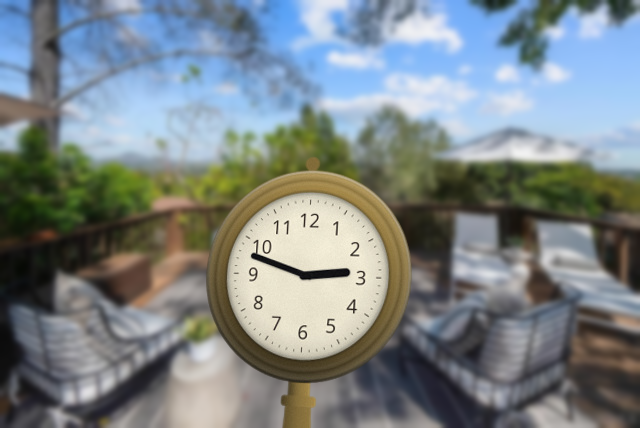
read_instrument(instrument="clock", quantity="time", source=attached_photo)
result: 2:48
